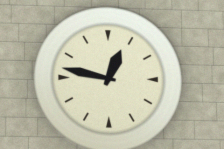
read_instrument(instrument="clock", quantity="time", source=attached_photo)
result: 12:47
